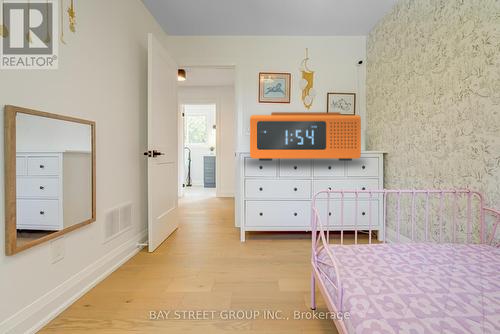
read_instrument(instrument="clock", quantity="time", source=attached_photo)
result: 1:54
